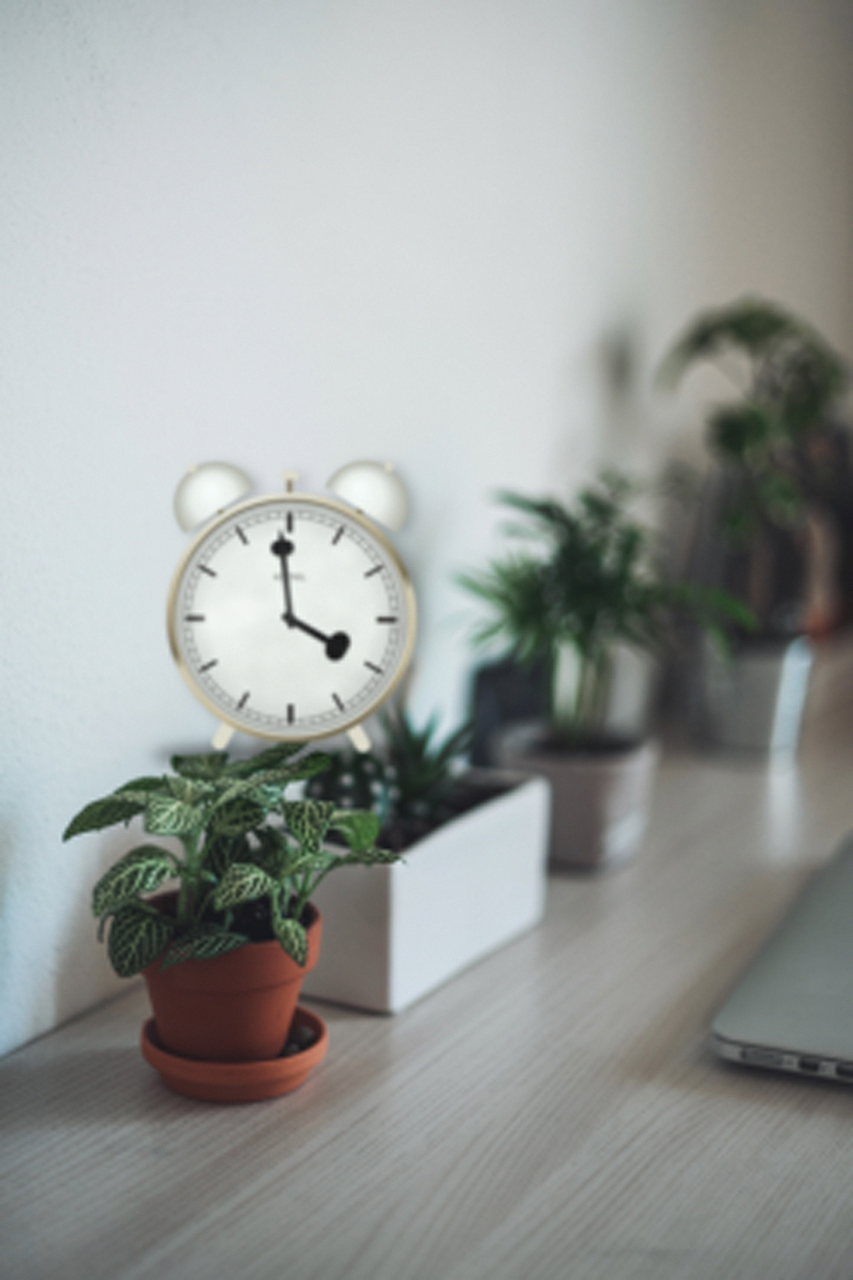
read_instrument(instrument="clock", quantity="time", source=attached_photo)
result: 3:59
